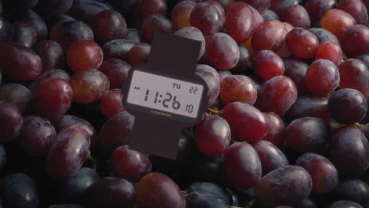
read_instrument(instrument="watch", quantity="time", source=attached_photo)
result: 11:26:10
